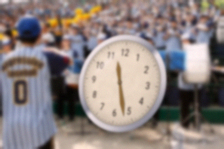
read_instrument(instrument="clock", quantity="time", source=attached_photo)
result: 11:27
